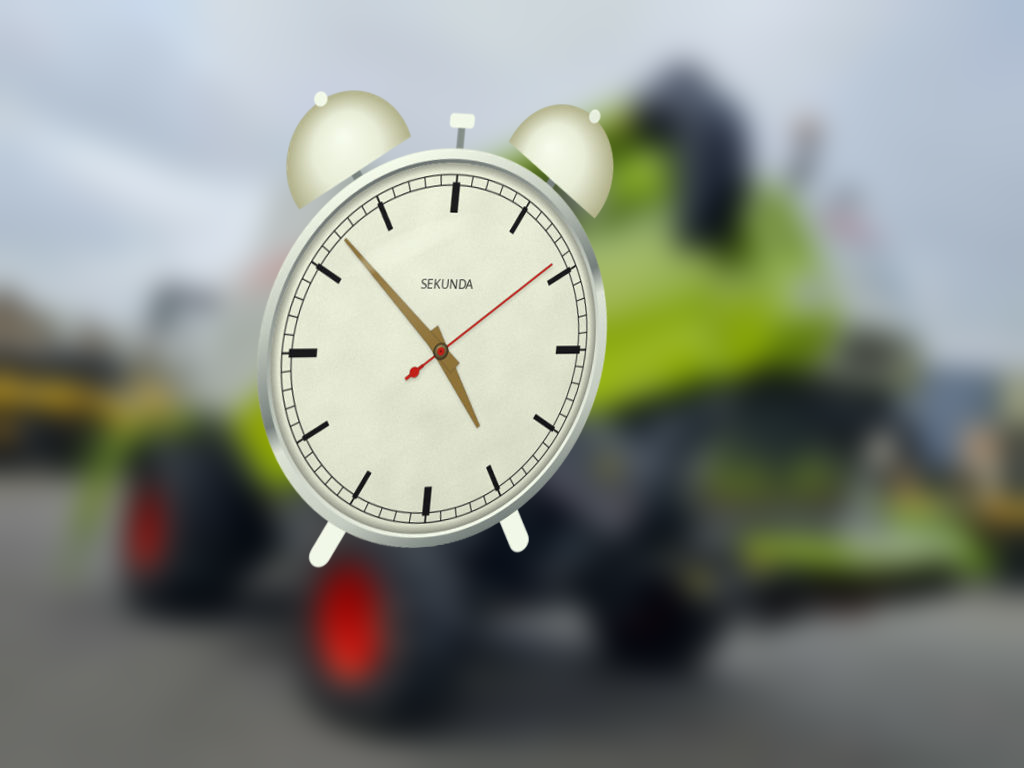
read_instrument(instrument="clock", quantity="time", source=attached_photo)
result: 4:52:09
